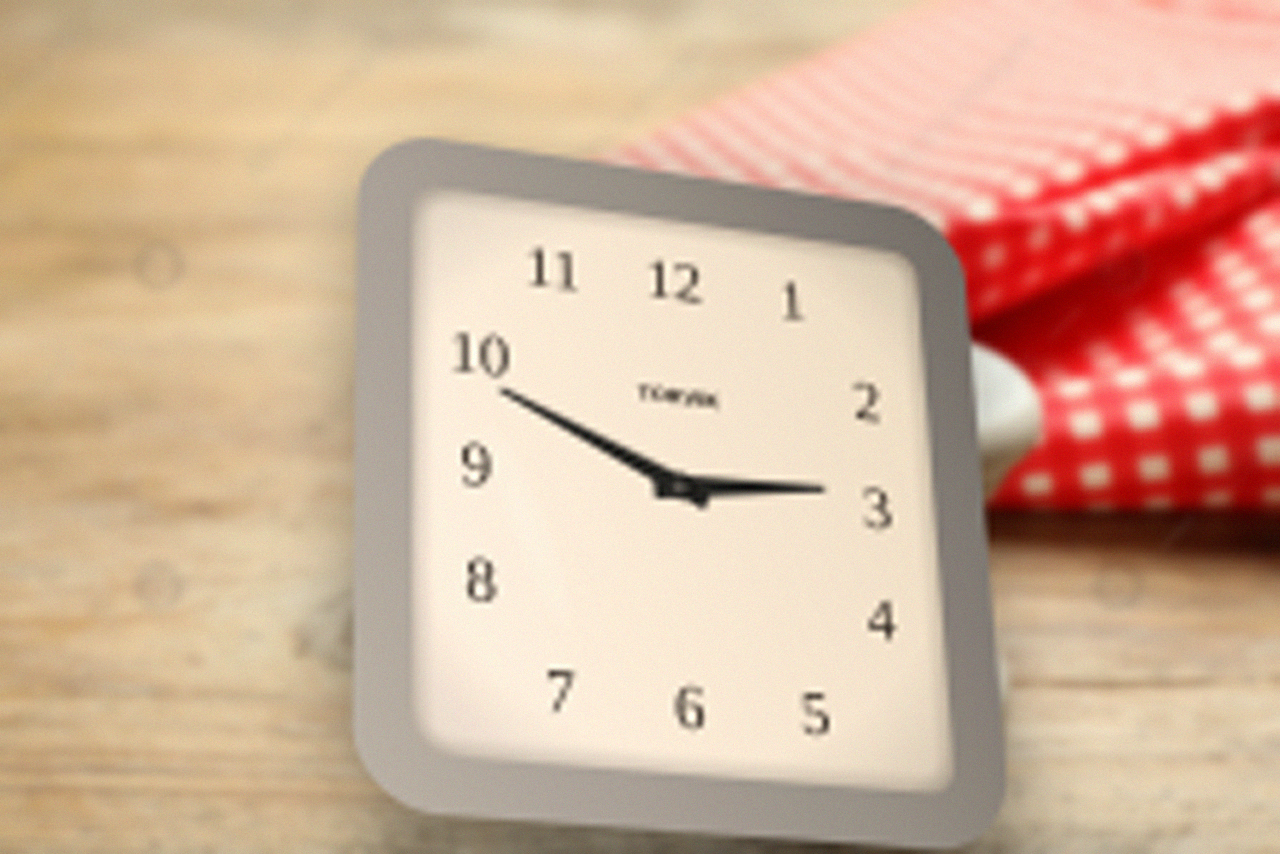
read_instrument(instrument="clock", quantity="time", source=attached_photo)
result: 2:49
